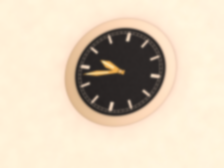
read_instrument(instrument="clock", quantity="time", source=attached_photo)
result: 9:43
